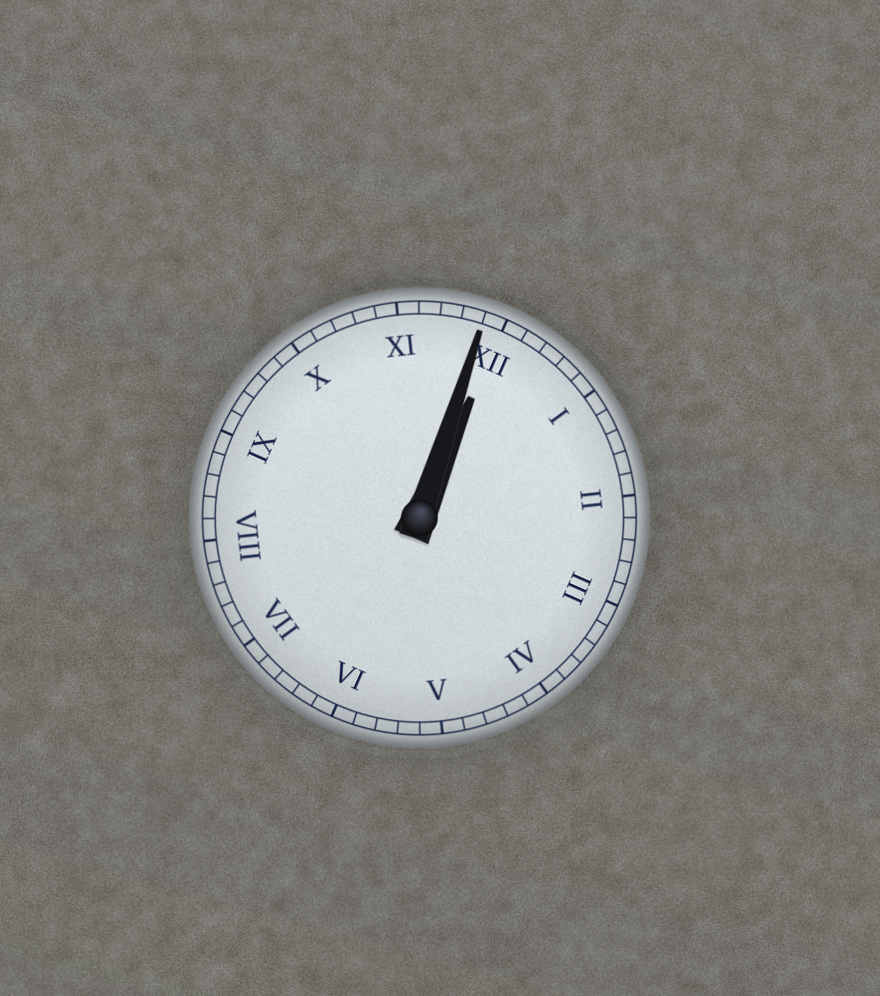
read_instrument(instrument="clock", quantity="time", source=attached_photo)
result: 11:59
